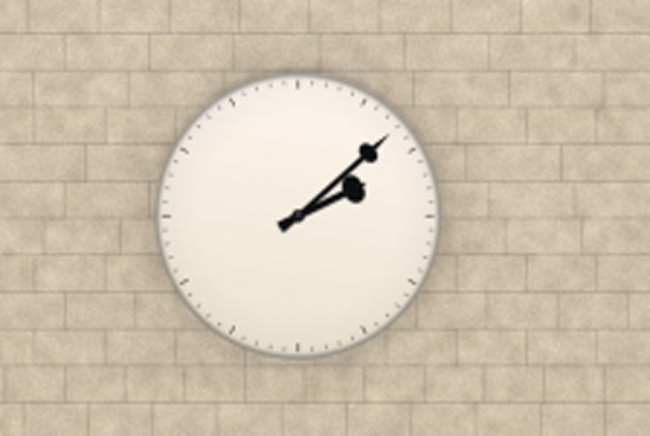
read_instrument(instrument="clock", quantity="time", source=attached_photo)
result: 2:08
